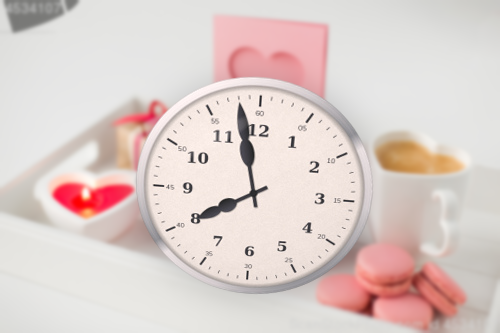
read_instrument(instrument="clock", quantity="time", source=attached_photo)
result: 7:58
